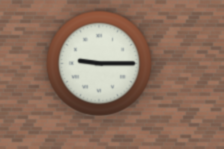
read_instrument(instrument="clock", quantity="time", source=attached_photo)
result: 9:15
